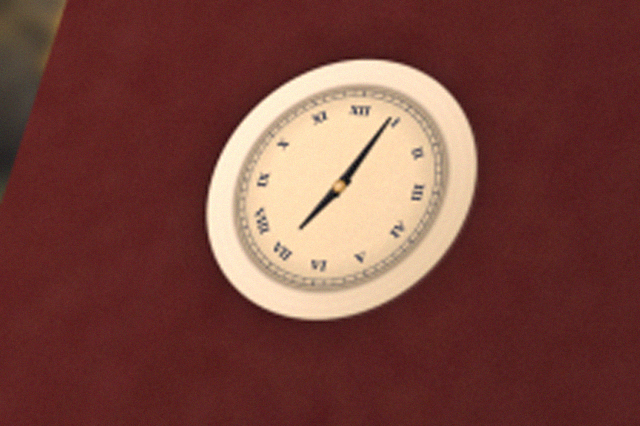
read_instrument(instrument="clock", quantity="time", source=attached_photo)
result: 7:04
